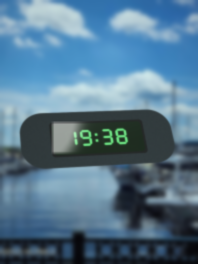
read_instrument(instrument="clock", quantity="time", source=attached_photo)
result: 19:38
